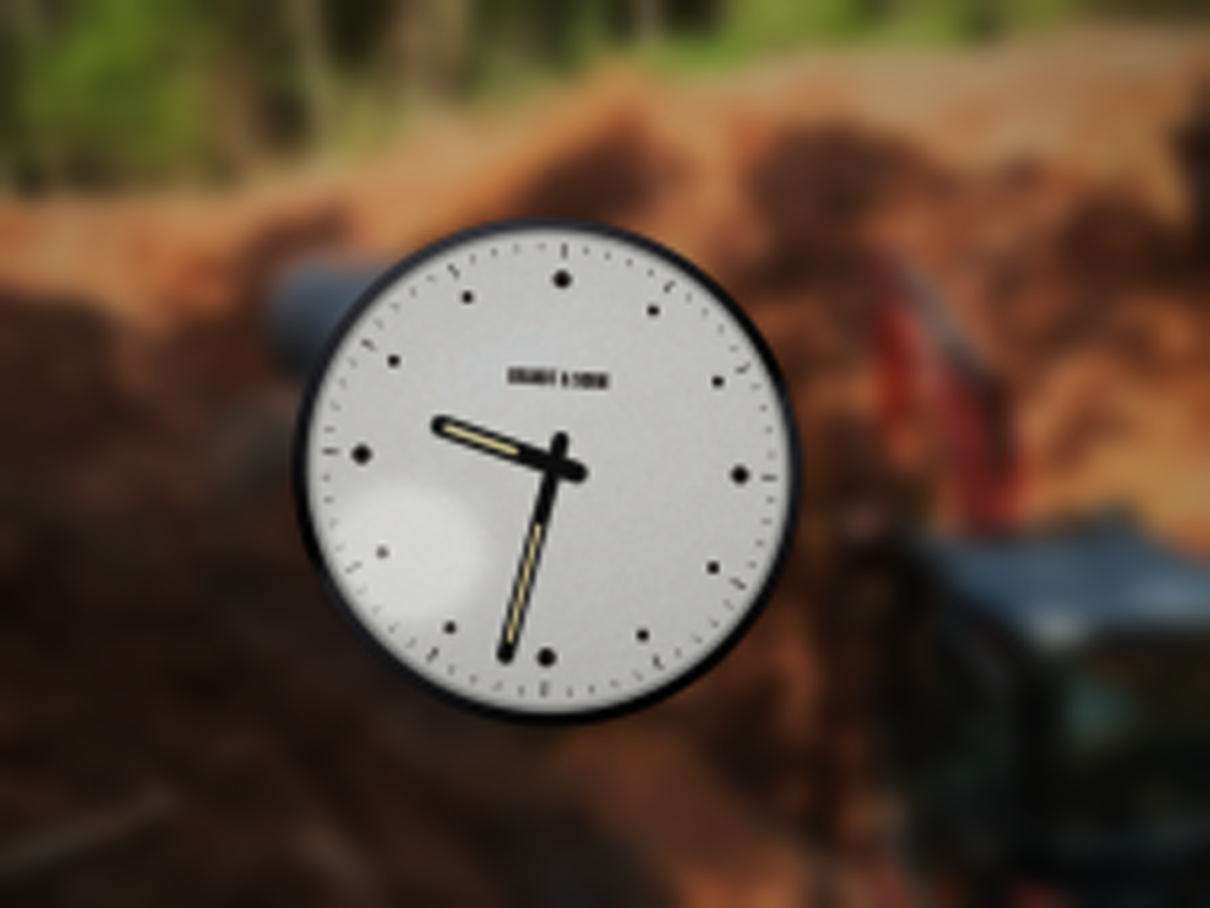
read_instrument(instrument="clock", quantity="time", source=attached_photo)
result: 9:32
